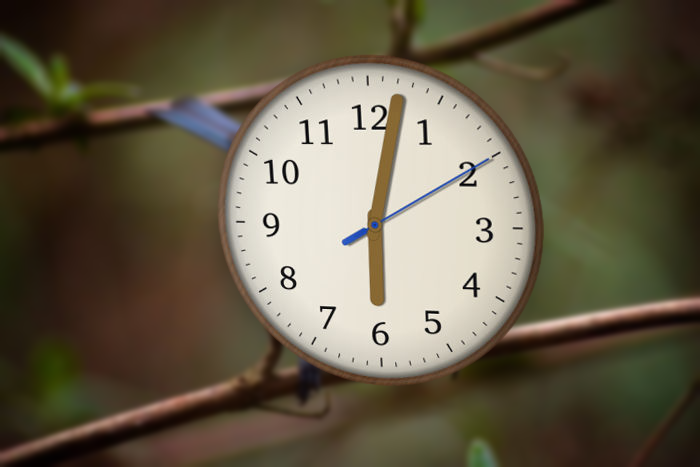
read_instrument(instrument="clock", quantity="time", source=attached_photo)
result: 6:02:10
